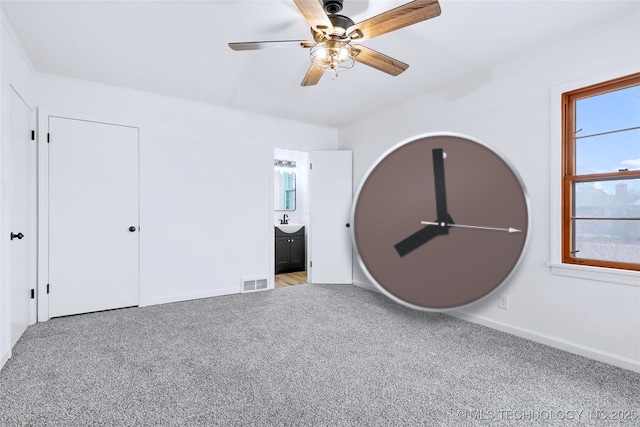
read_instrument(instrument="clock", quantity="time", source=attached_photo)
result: 7:59:16
